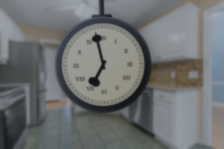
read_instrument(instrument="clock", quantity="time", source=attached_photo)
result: 6:58
